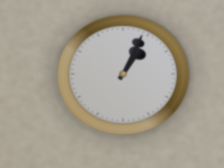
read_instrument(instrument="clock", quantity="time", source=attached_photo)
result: 1:04
